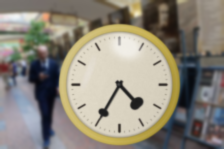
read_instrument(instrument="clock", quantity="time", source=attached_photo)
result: 4:35
